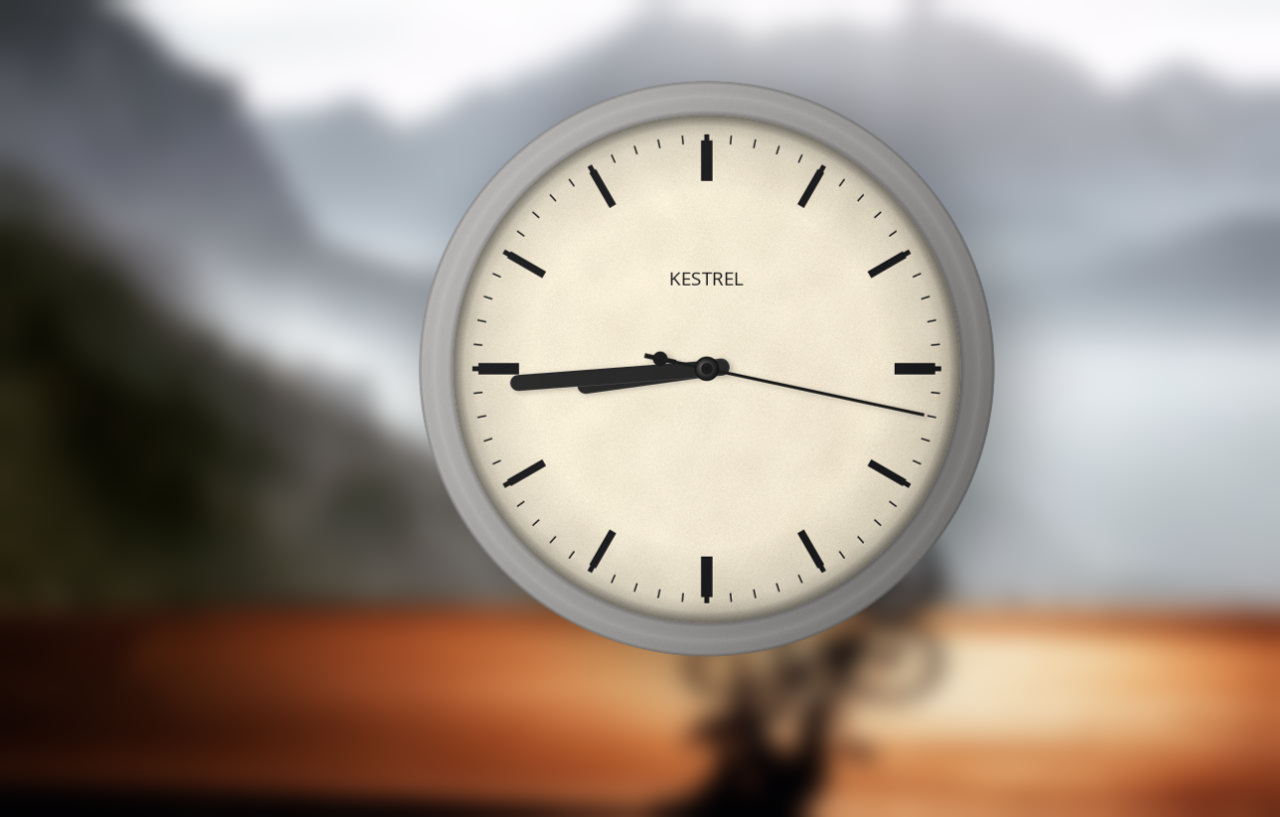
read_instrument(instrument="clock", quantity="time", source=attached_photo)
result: 8:44:17
